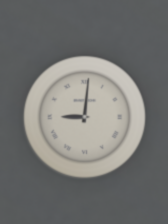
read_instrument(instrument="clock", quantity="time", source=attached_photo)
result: 9:01
